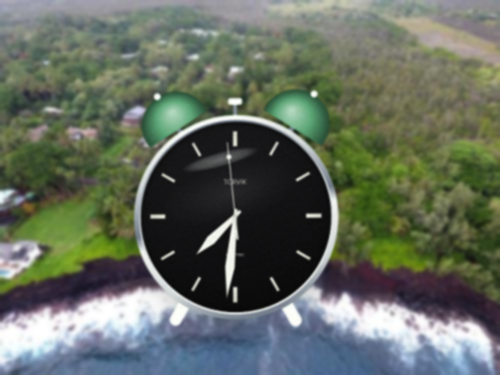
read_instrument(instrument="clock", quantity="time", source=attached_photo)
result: 7:30:59
